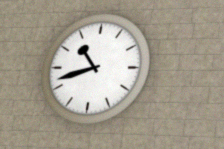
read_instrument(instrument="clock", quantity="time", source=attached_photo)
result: 10:42
